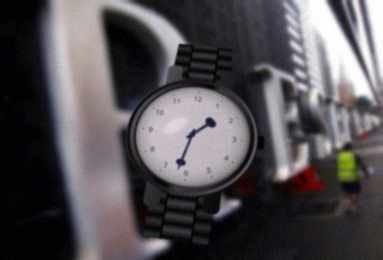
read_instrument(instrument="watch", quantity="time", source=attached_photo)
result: 1:32
